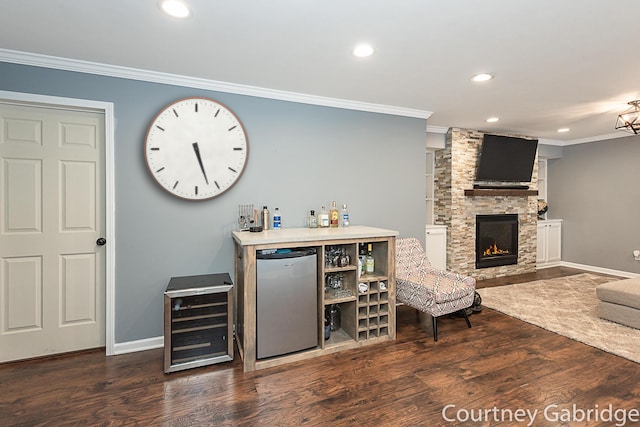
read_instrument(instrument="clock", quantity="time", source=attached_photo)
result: 5:27
